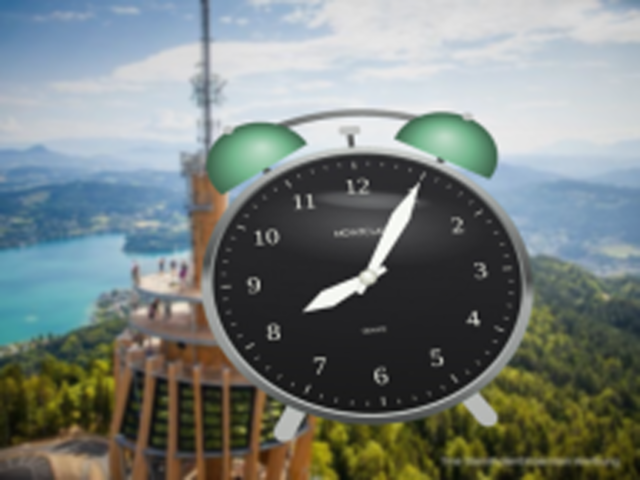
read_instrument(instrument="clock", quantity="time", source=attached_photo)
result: 8:05
